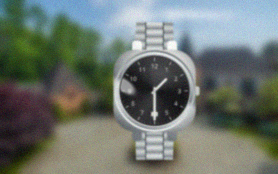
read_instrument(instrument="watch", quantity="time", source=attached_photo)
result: 1:30
